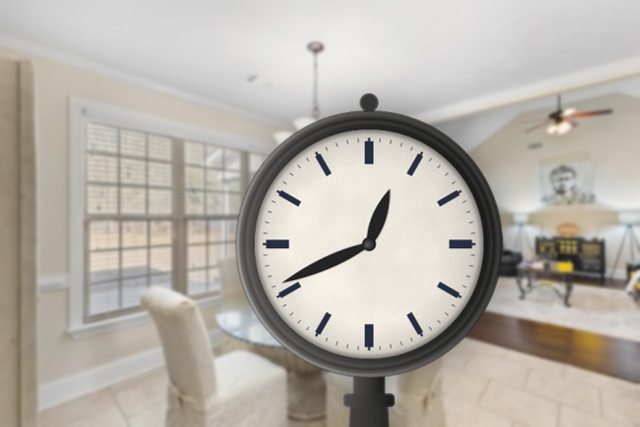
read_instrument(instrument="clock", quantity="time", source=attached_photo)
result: 12:41
